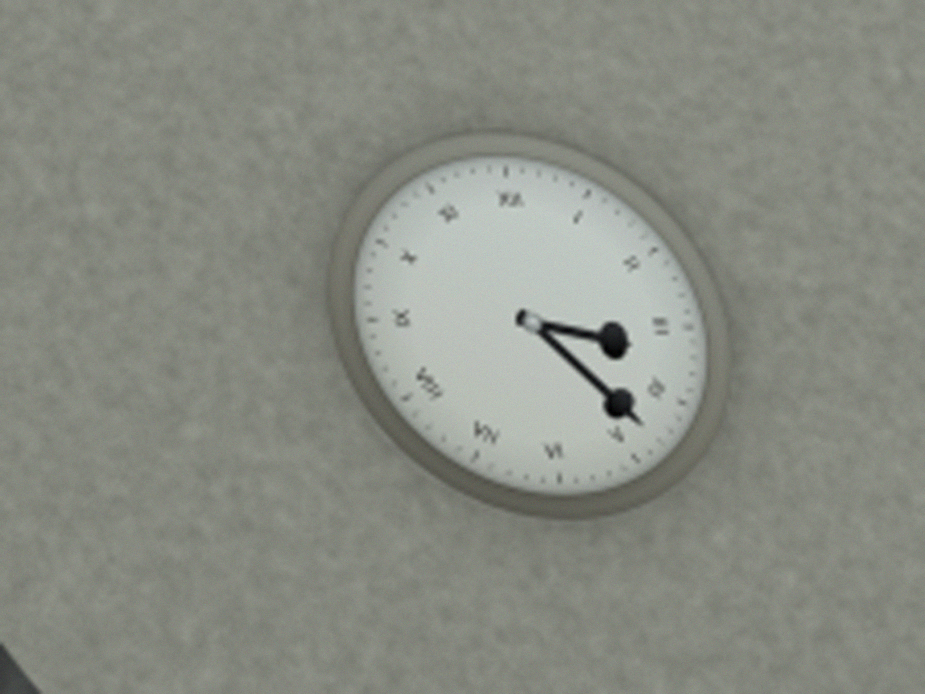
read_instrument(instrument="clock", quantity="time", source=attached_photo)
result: 3:23
